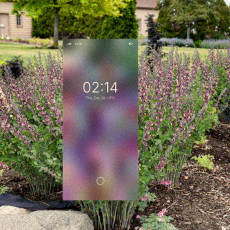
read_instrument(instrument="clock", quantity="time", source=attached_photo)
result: 2:14
